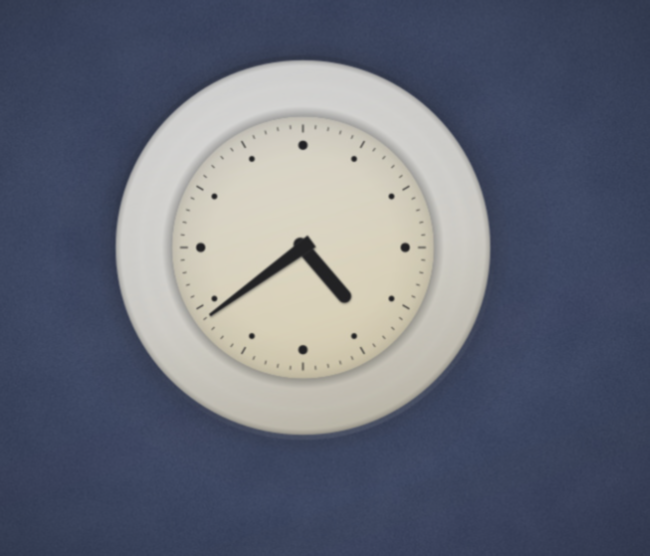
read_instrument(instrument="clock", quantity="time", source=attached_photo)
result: 4:39
